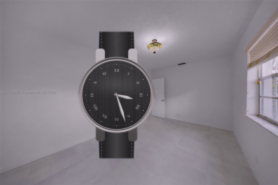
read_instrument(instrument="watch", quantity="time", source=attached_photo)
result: 3:27
